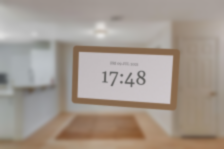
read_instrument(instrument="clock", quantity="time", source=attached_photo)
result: 17:48
